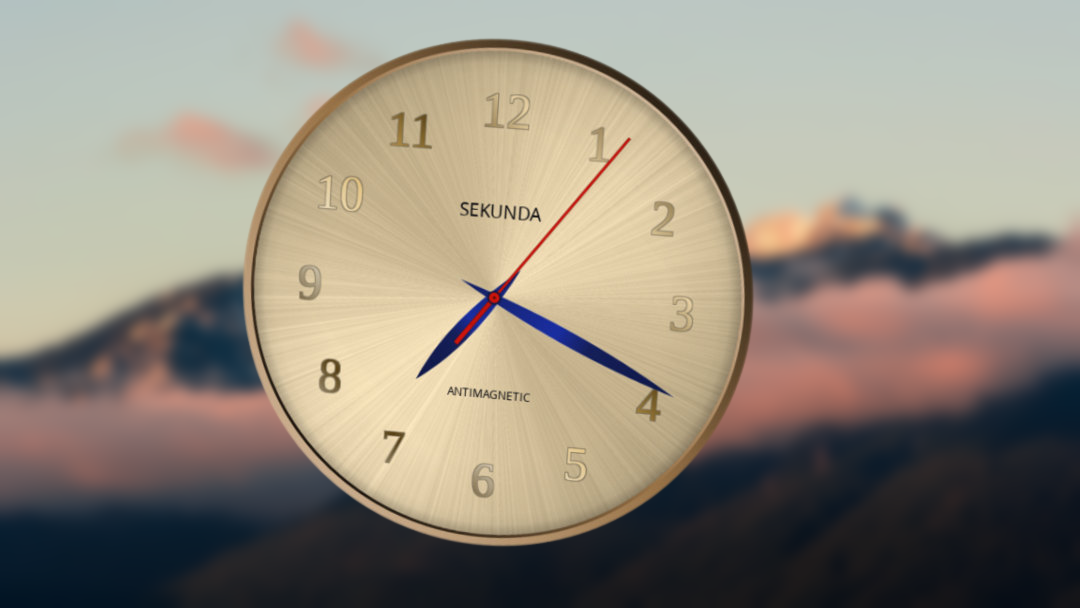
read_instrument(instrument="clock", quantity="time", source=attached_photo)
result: 7:19:06
